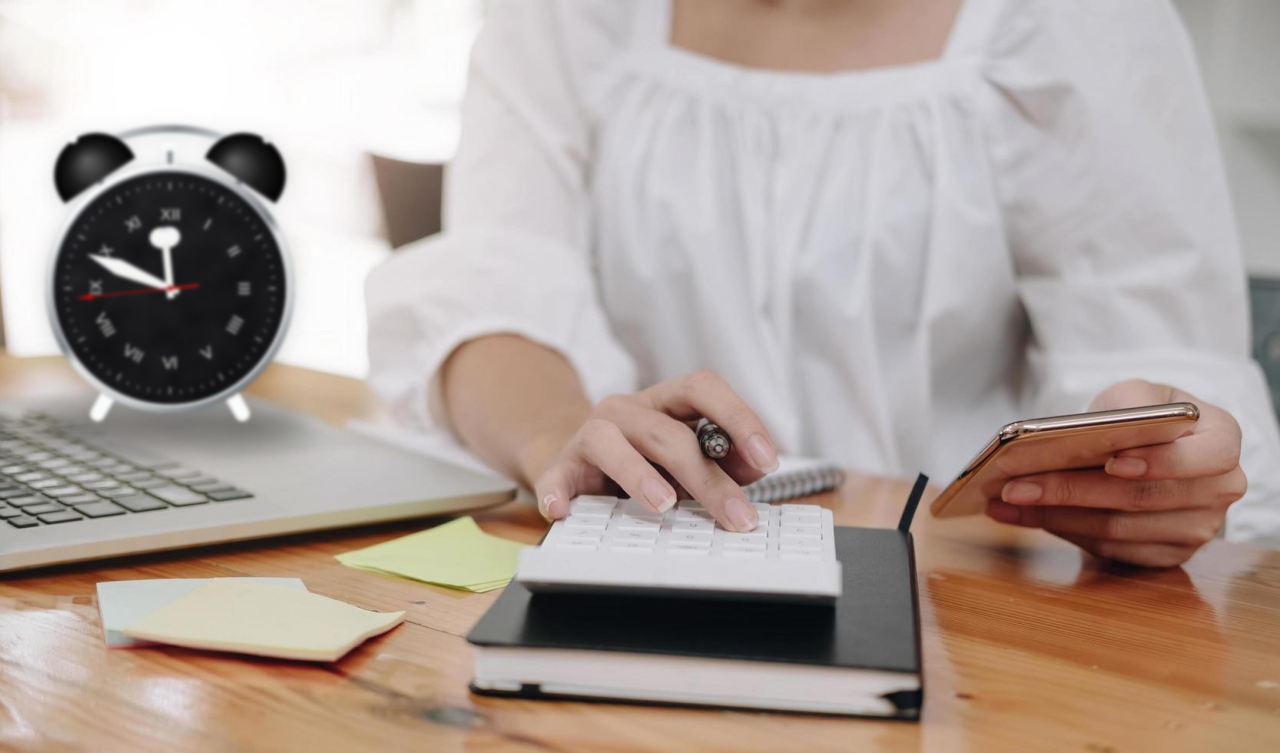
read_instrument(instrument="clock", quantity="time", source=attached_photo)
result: 11:48:44
